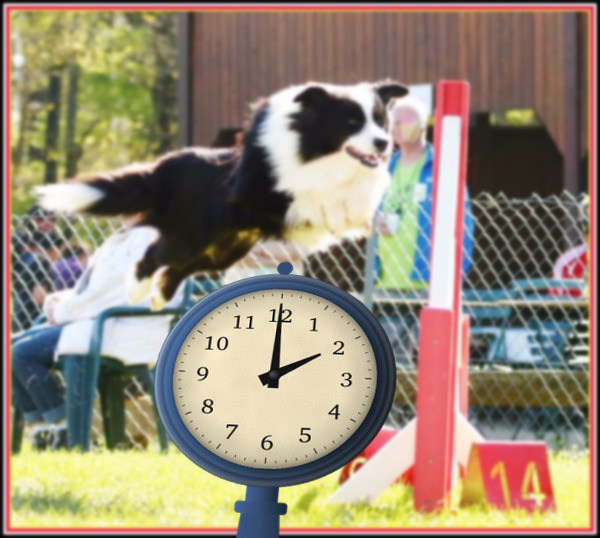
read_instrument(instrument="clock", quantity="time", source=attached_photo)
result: 2:00
